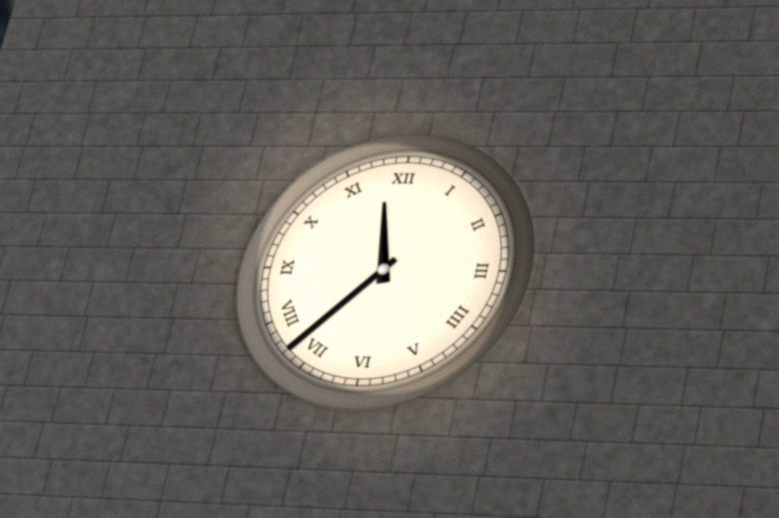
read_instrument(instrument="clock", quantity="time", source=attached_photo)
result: 11:37
